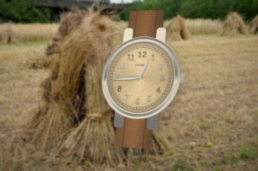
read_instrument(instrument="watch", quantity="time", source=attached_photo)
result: 12:44
